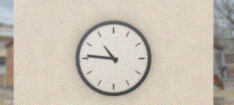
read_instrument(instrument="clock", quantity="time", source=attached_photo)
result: 10:46
